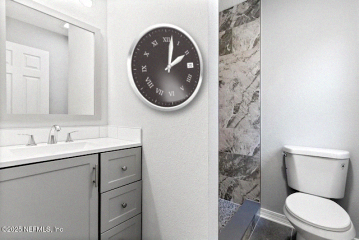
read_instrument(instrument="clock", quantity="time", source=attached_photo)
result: 2:02
